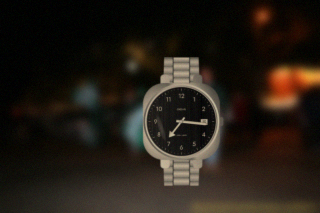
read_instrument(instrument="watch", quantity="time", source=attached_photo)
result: 7:16
